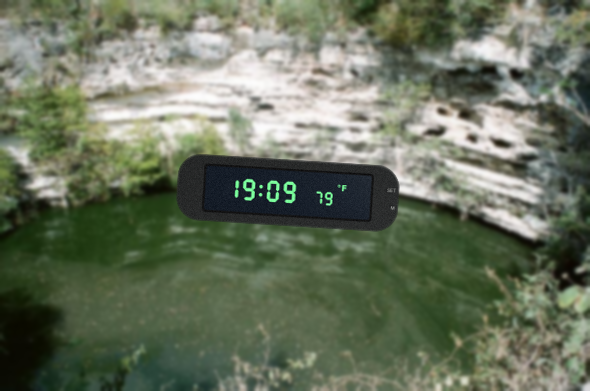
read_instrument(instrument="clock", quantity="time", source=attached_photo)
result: 19:09
